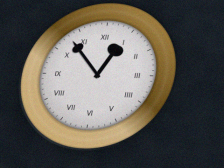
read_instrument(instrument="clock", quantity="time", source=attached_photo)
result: 12:53
